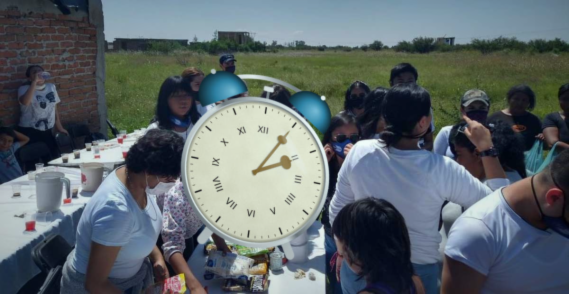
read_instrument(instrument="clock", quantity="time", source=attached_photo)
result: 2:05
